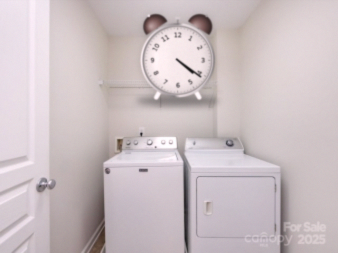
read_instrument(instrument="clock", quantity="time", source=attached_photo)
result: 4:21
